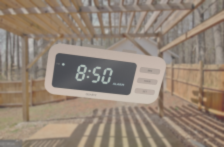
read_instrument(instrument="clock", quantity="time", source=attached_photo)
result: 8:50
